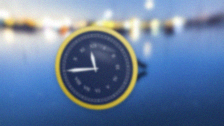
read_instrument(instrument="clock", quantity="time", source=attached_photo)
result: 11:45
